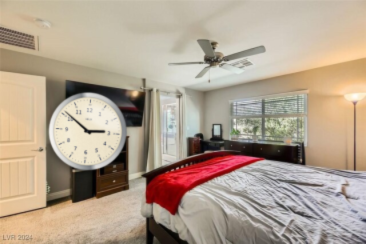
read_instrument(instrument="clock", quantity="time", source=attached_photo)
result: 2:51
